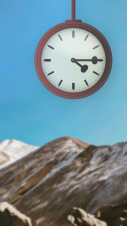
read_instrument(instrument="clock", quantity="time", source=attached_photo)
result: 4:15
